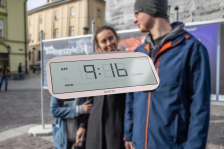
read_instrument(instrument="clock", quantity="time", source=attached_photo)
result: 9:16
